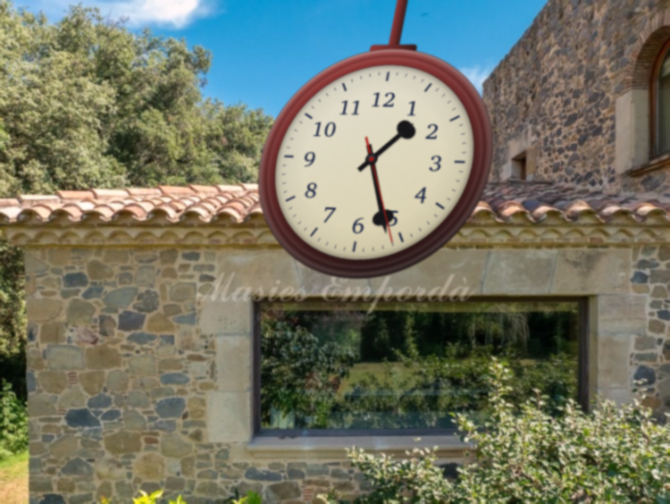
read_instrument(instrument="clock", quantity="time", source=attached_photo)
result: 1:26:26
